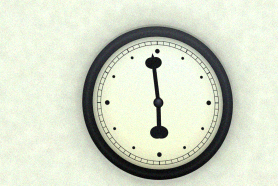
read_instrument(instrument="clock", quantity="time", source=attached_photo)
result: 5:59
